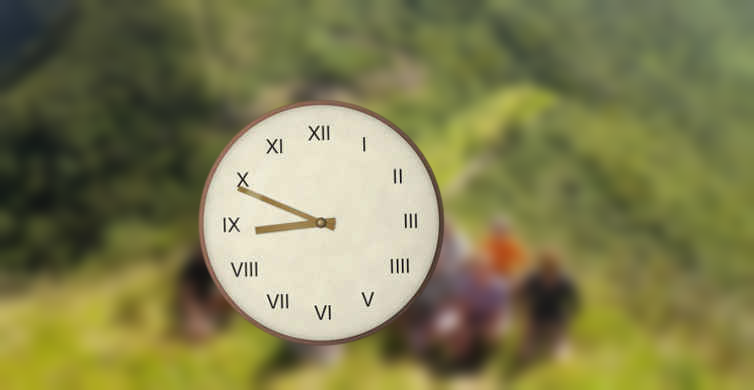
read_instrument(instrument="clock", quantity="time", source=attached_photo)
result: 8:49
